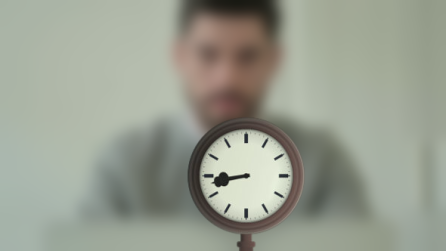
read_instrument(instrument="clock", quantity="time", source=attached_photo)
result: 8:43
